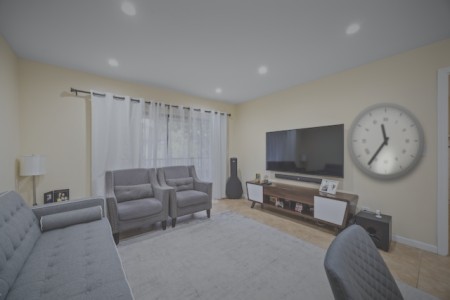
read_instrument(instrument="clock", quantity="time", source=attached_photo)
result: 11:36
